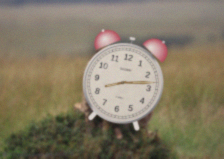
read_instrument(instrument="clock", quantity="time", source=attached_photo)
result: 8:13
